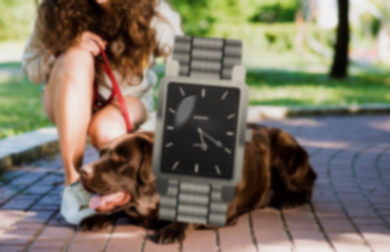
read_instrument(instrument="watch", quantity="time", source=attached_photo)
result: 5:20
